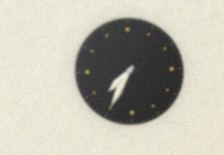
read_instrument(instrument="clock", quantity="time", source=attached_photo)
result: 7:35
